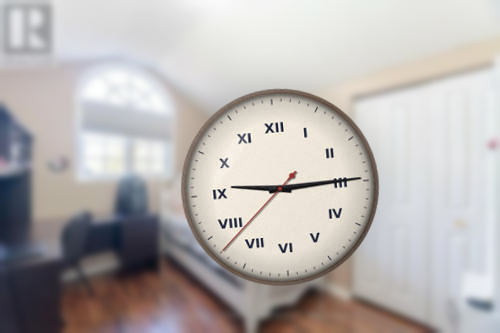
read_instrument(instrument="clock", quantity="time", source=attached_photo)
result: 9:14:38
